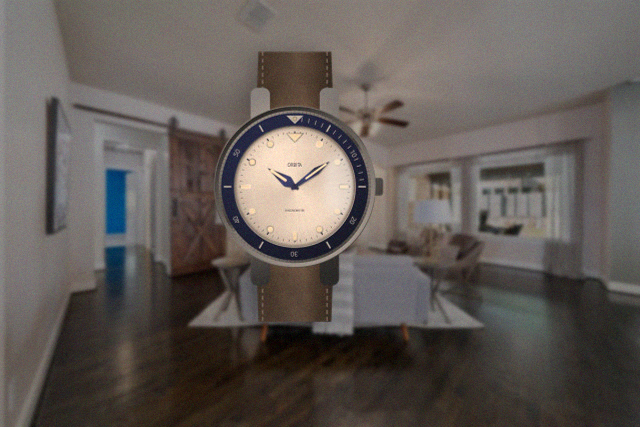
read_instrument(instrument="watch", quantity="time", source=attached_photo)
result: 10:09
